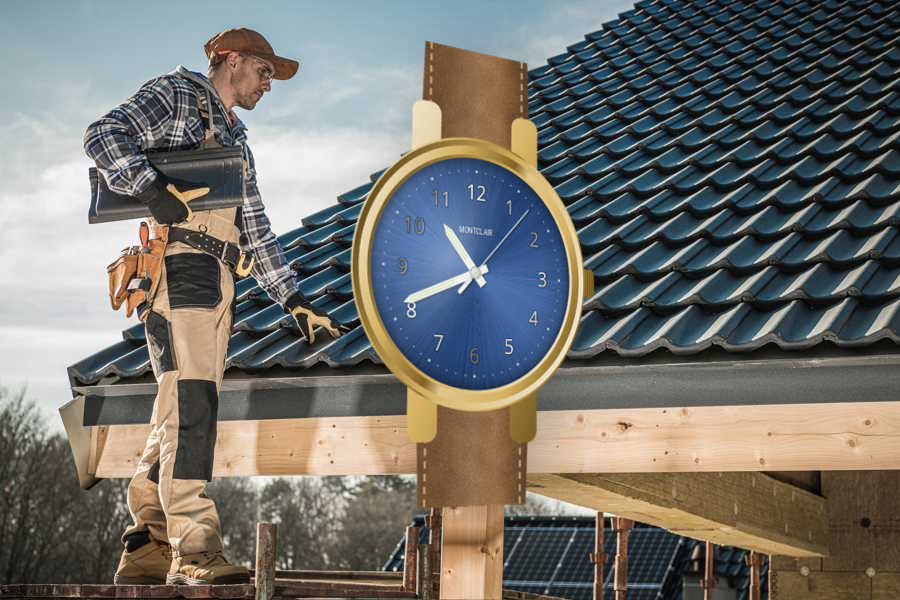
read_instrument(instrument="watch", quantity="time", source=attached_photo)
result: 10:41:07
